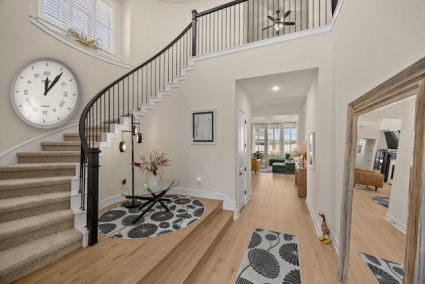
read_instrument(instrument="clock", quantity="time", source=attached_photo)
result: 12:06
